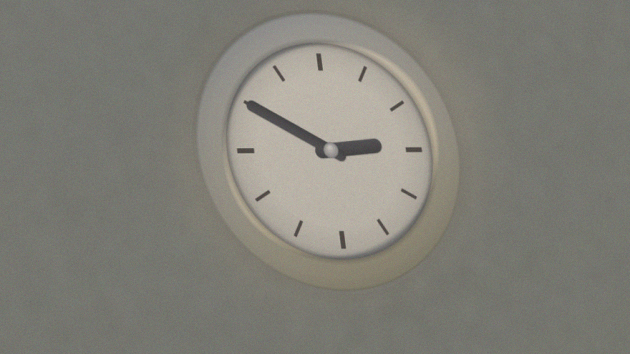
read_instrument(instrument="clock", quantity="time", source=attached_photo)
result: 2:50
